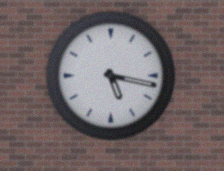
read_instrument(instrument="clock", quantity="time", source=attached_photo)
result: 5:17
